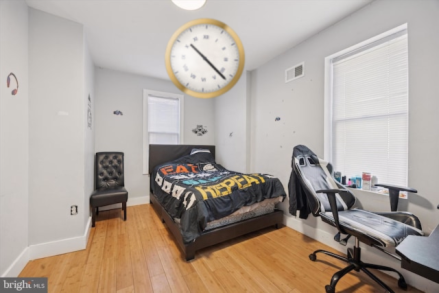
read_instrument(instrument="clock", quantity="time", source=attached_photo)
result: 10:22
